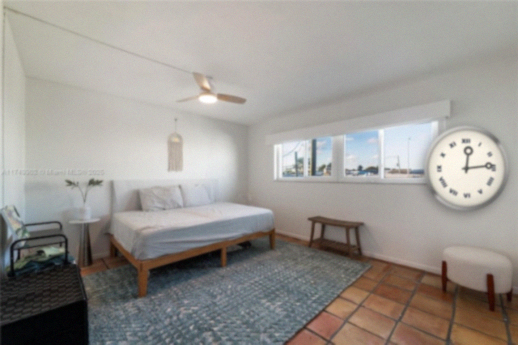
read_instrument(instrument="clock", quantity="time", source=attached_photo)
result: 12:14
